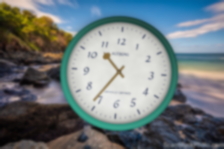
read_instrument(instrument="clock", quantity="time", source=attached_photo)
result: 10:36
